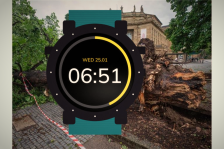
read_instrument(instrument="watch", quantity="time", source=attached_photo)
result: 6:51
